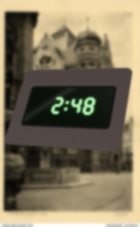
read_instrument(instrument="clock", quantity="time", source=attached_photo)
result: 2:48
